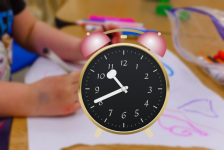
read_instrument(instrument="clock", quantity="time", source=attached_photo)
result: 10:41
